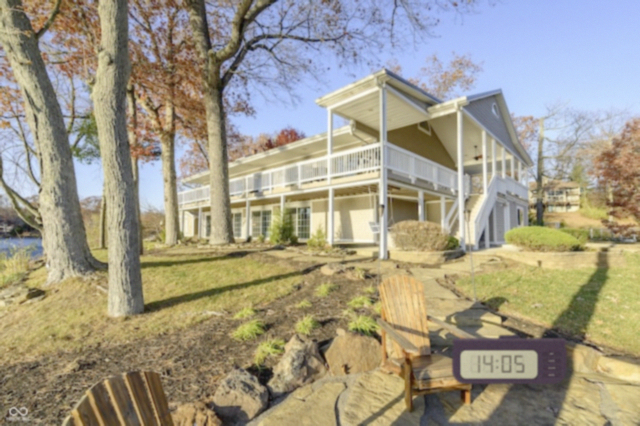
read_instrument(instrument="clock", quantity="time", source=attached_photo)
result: 14:05
